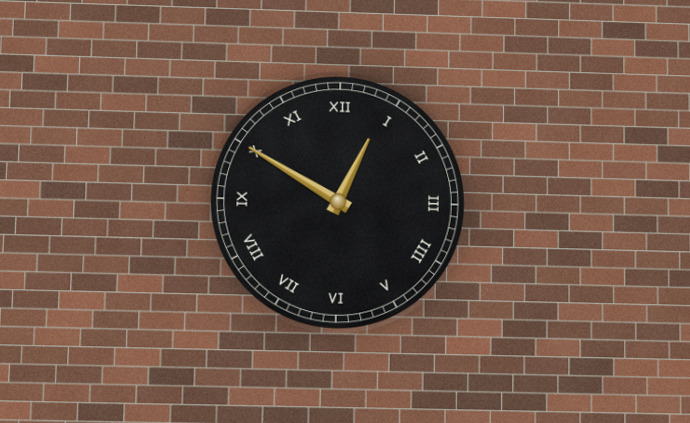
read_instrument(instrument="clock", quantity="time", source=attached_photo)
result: 12:50
